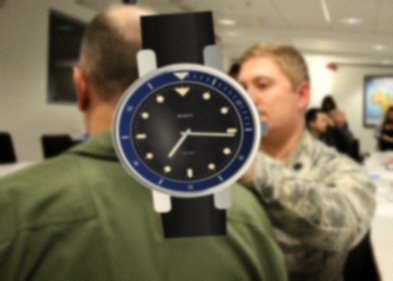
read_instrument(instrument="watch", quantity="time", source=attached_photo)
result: 7:16
